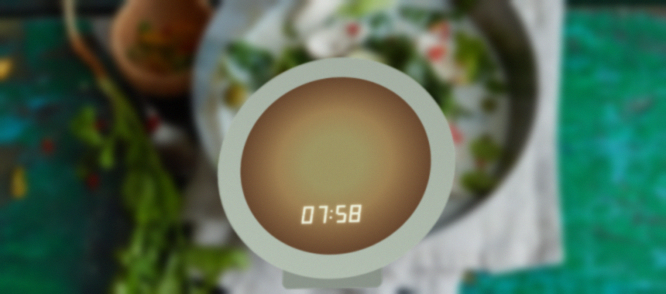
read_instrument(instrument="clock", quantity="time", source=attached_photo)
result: 7:58
